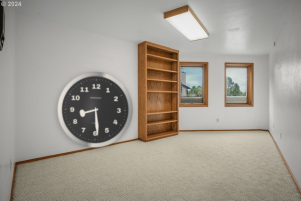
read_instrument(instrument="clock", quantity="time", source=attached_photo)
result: 8:29
